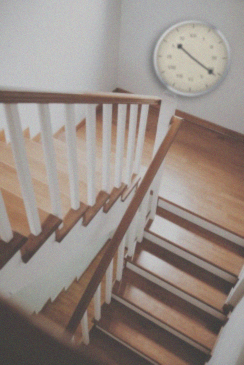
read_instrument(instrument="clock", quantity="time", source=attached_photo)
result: 10:21
